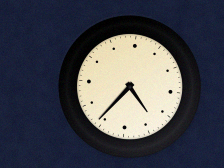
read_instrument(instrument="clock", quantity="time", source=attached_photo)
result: 4:36
